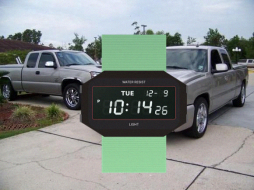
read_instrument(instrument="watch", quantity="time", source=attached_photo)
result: 10:14:26
